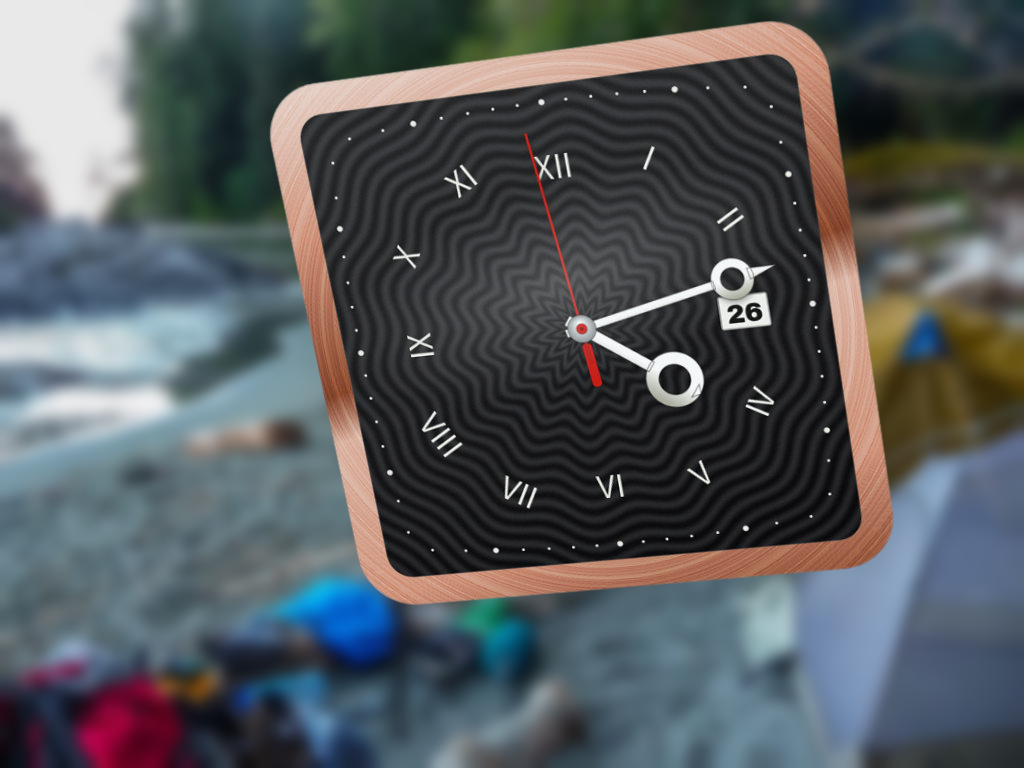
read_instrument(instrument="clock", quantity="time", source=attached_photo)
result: 4:12:59
